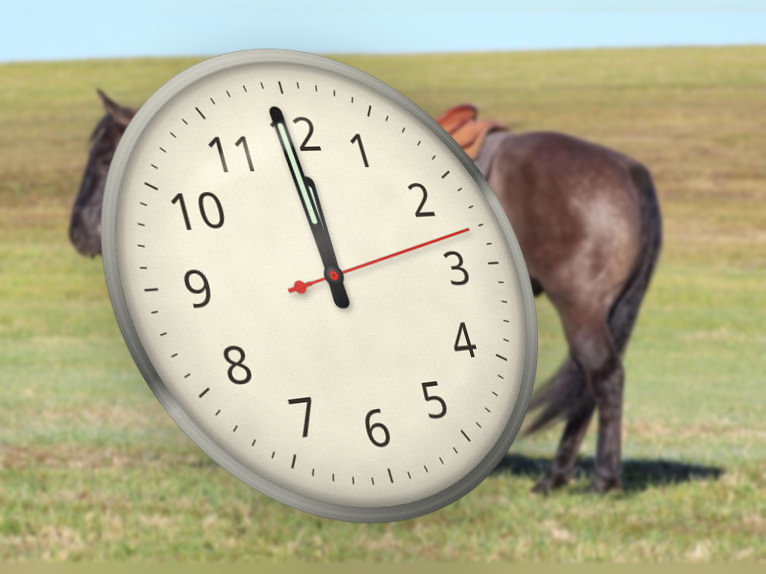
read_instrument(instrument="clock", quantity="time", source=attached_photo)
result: 11:59:13
